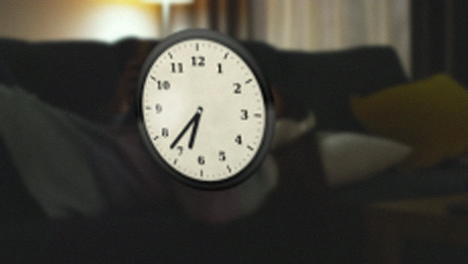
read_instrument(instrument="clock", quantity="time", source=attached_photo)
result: 6:37
